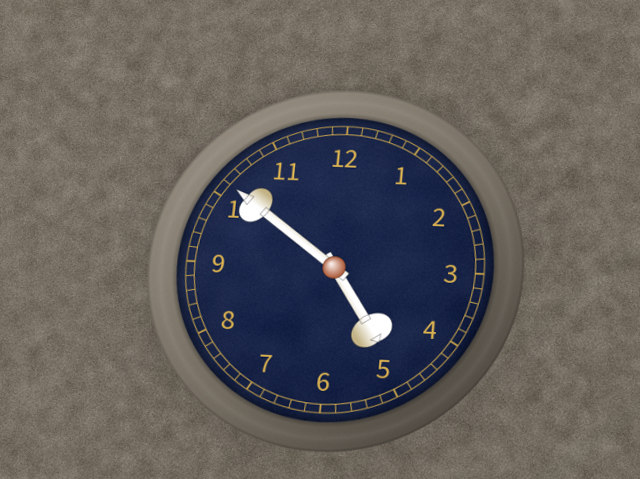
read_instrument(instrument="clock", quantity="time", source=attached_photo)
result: 4:51
